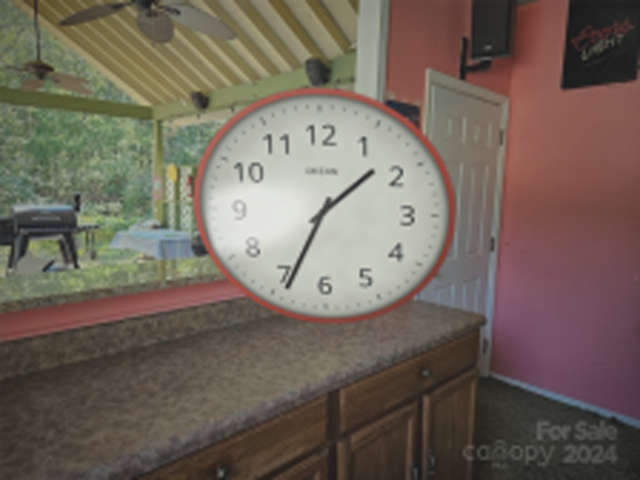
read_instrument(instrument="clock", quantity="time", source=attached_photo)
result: 1:34
